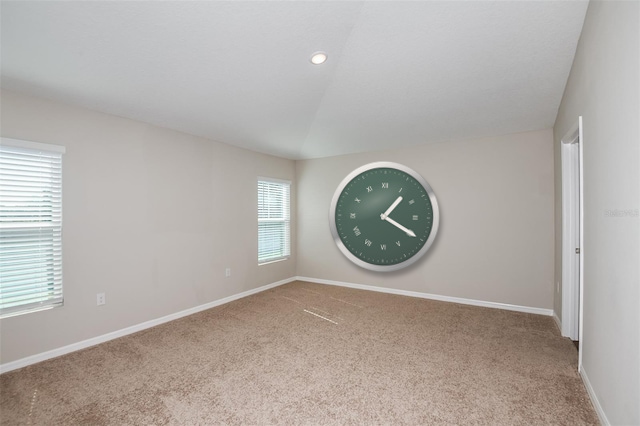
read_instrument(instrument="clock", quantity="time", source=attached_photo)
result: 1:20
